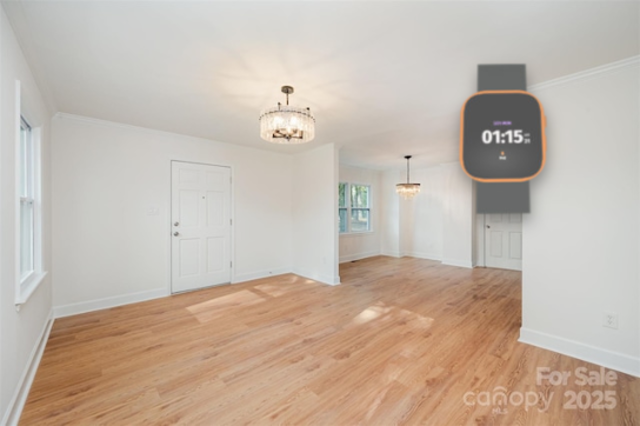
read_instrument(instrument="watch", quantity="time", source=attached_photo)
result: 1:15
